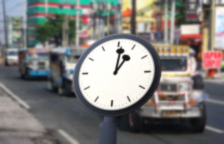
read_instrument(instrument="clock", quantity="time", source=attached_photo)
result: 1:01
